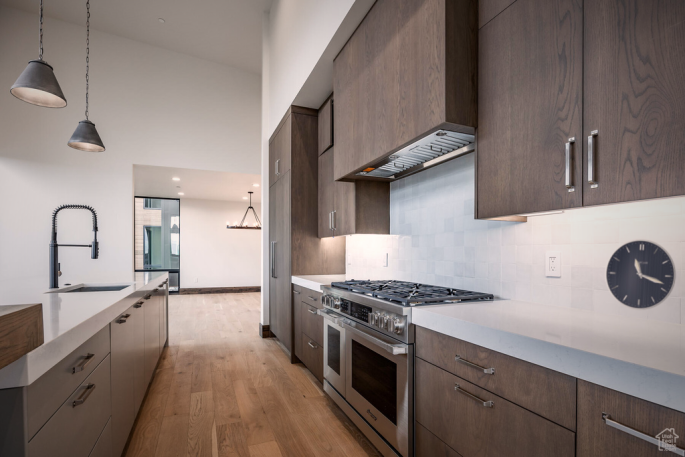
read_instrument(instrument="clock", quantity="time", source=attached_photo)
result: 11:18
